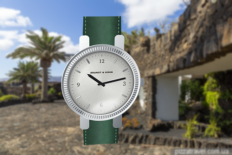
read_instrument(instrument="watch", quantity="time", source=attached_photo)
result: 10:13
